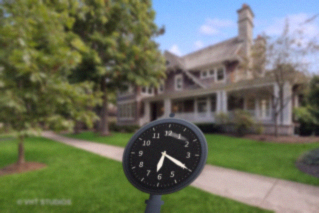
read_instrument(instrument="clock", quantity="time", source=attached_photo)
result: 6:20
